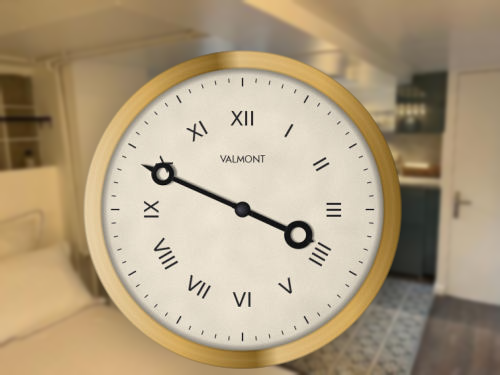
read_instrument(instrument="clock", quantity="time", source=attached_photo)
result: 3:49
